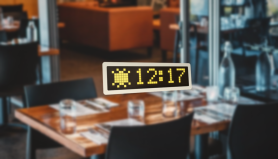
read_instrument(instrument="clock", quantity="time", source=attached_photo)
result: 12:17
